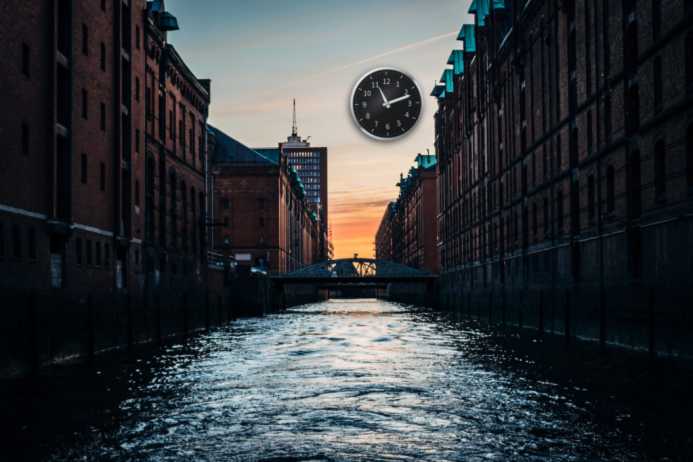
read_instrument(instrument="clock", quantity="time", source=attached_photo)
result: 11:12
